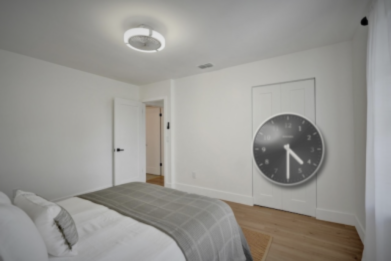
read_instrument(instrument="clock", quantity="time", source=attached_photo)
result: 4:30
